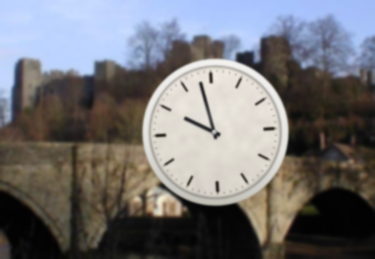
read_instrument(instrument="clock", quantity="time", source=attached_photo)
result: 9:58
